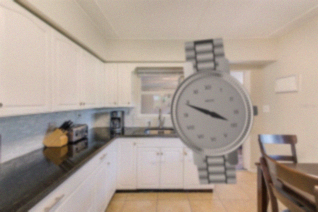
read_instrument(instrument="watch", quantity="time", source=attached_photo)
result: 3:49
